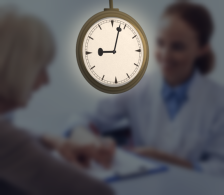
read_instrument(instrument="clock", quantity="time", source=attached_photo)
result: 9:03
